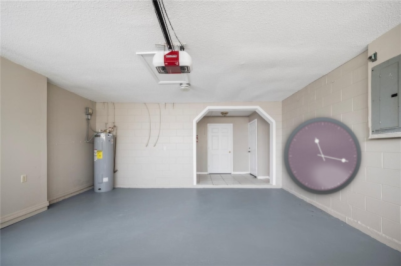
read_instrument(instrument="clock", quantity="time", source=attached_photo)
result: 11:17
